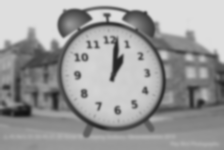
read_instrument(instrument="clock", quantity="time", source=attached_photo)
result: 1:02
